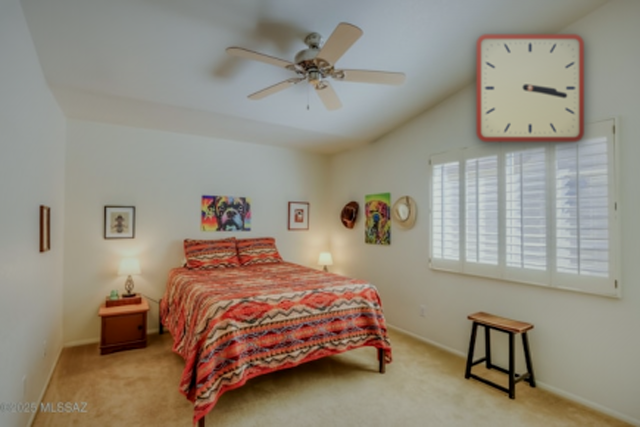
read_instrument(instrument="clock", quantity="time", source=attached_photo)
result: 3:17
